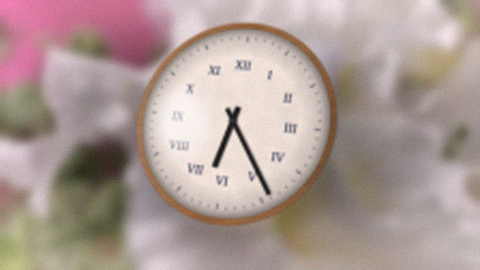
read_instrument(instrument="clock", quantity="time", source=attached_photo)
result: 6:24
